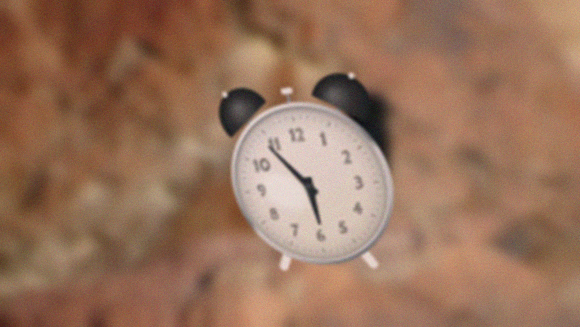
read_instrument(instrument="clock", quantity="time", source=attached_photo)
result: 5:54
